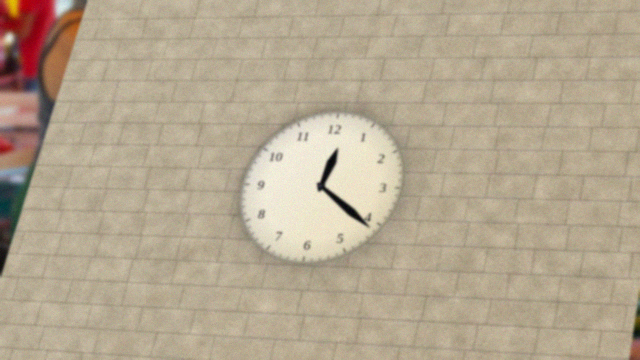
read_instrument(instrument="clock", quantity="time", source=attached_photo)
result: 12:21
